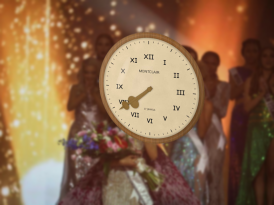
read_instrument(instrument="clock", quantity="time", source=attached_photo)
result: 7:39
